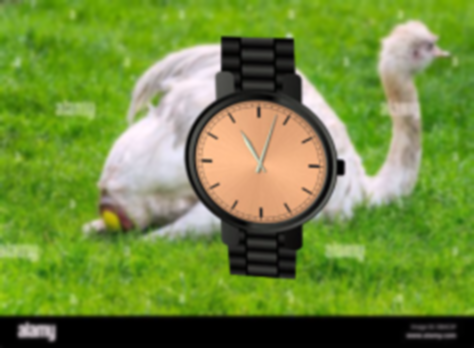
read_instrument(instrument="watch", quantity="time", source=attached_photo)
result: 11:03
